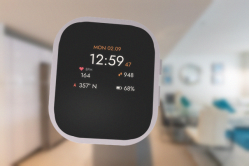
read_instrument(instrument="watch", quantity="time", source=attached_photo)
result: 12:59
